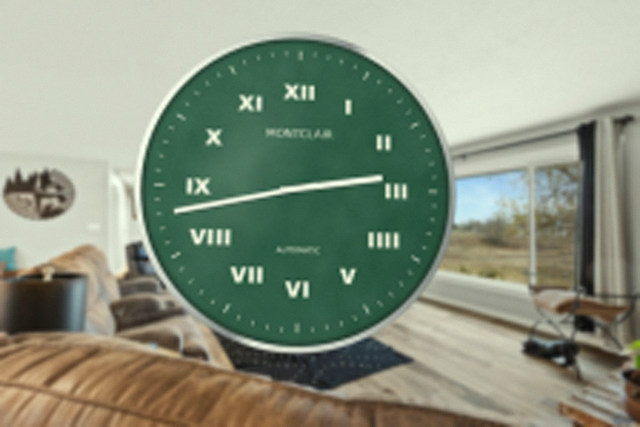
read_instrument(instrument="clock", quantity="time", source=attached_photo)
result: 2:43
